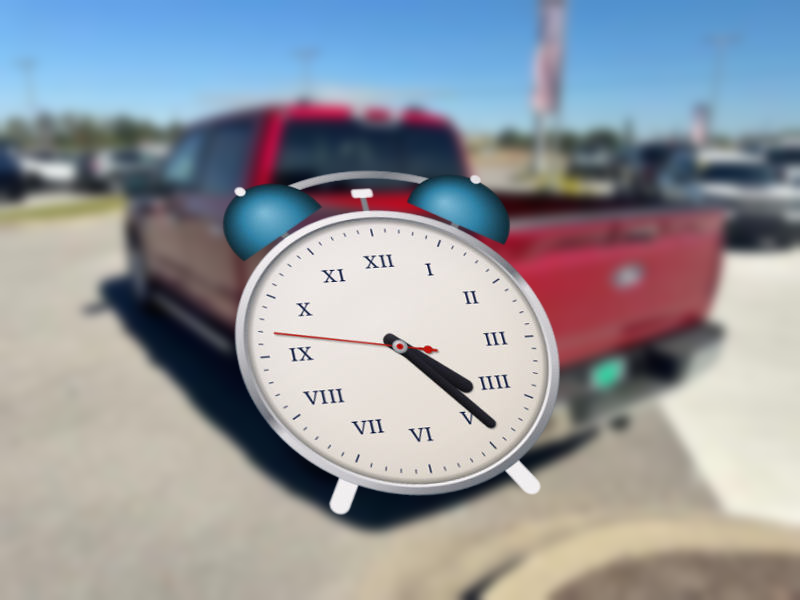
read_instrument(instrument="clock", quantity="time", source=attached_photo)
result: 4:23:47
